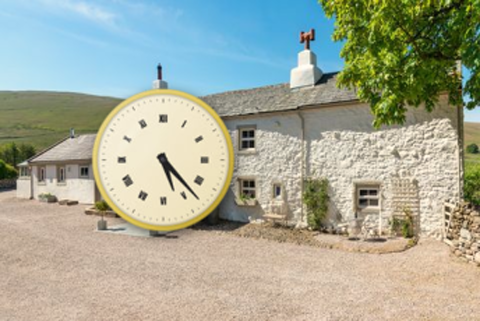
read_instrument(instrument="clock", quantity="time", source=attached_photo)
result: 5:23
